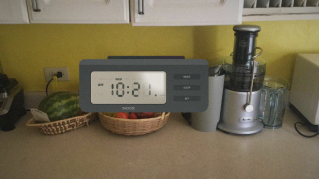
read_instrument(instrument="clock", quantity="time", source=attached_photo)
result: 10:21
